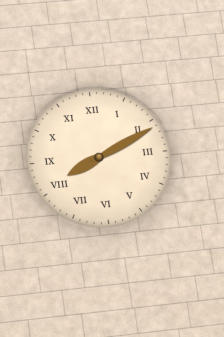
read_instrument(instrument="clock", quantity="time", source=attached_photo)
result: 8:11
